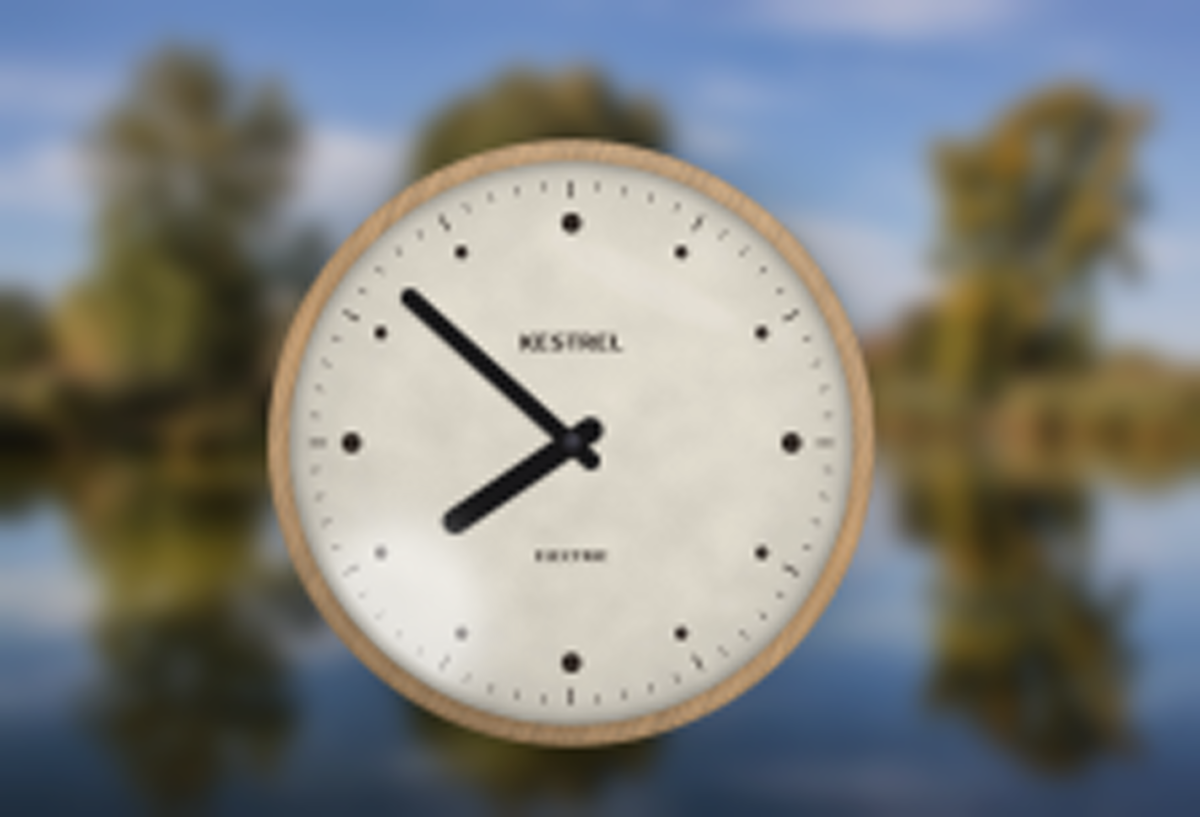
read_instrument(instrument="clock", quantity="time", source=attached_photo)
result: 7:52
